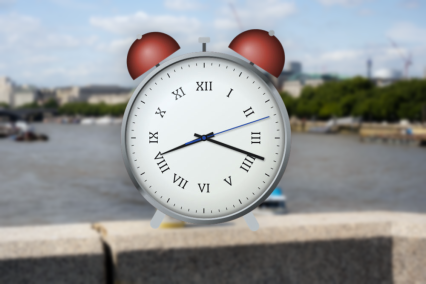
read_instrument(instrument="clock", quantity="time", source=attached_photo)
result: 8:18:12
